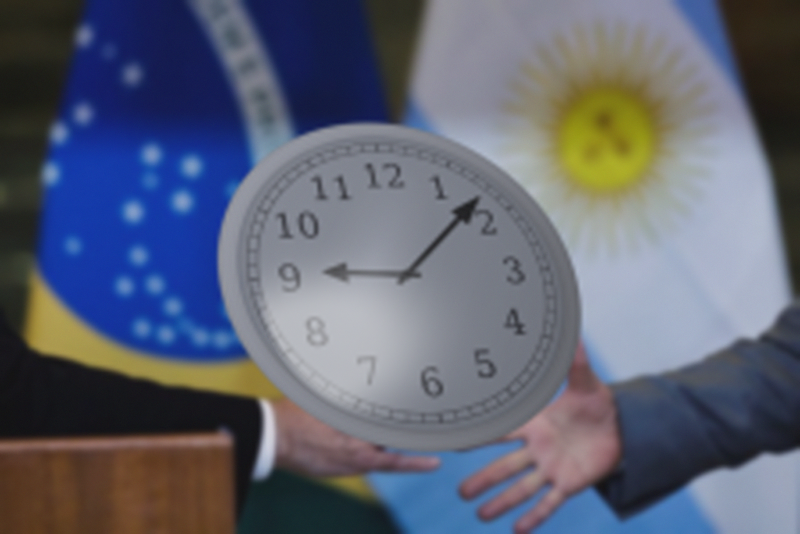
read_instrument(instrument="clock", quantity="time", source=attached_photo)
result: 9:08
